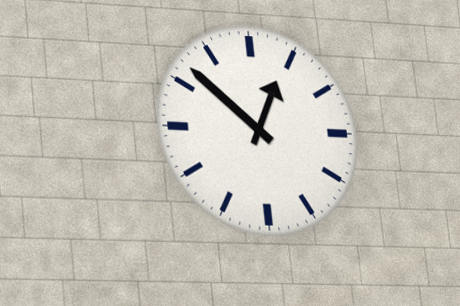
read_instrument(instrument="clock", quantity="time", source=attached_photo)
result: 12:52
